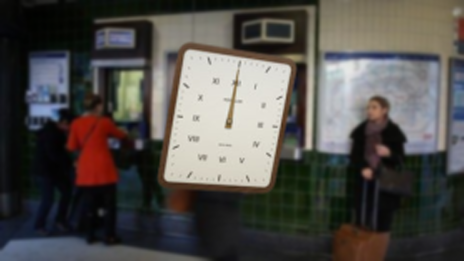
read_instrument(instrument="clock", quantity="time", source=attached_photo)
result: 12:00
